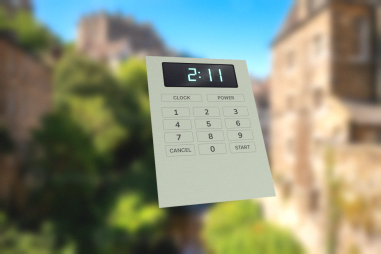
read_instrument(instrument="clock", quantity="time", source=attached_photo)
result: 2:11
